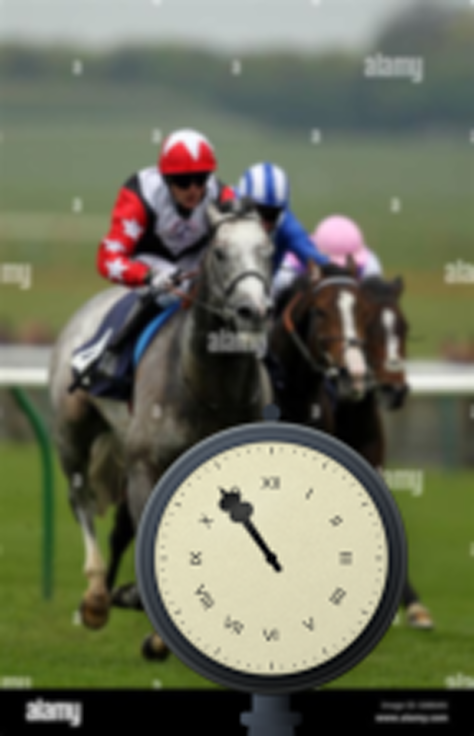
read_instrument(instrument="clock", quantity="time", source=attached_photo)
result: 10:54
